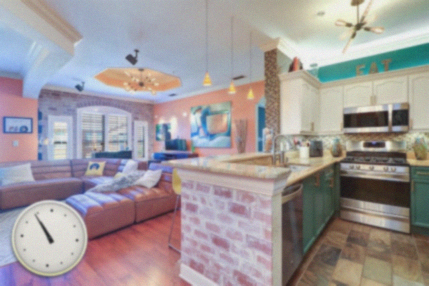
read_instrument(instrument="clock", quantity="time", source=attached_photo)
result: 10:54
